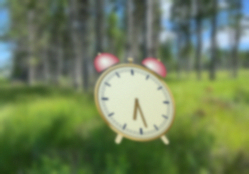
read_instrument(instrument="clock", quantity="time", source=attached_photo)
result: 6:28
